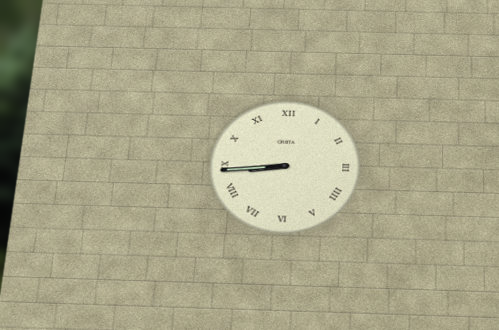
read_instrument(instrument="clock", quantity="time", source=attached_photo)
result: 8:44
